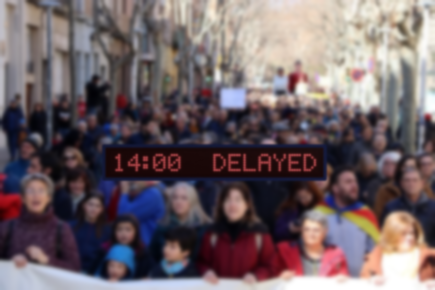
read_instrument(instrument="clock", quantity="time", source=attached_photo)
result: 14:00
